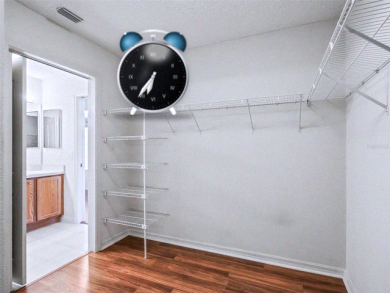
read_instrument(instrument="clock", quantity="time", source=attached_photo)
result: 6:36
